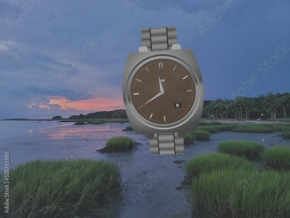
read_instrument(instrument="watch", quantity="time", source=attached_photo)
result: 11:40
